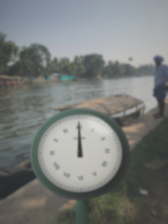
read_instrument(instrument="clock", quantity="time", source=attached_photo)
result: 12:00
